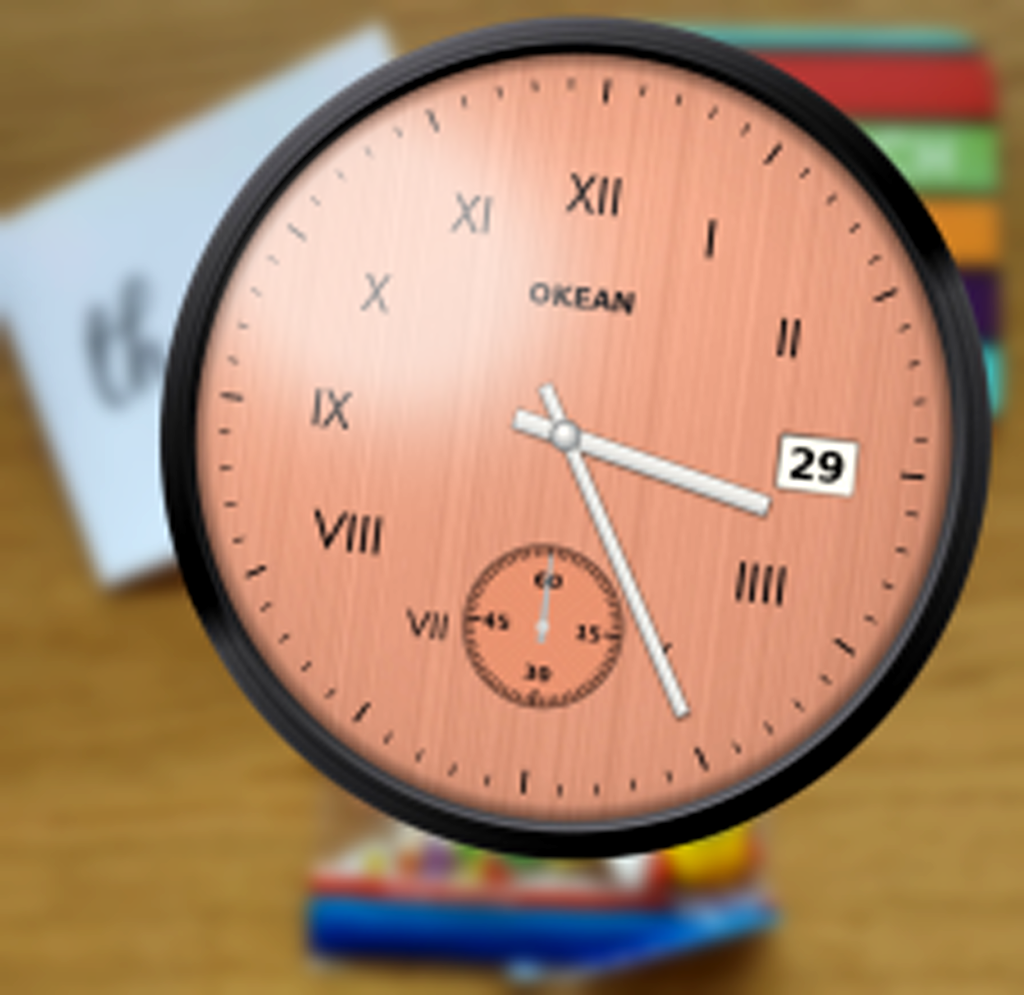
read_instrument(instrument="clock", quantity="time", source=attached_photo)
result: 3:25
